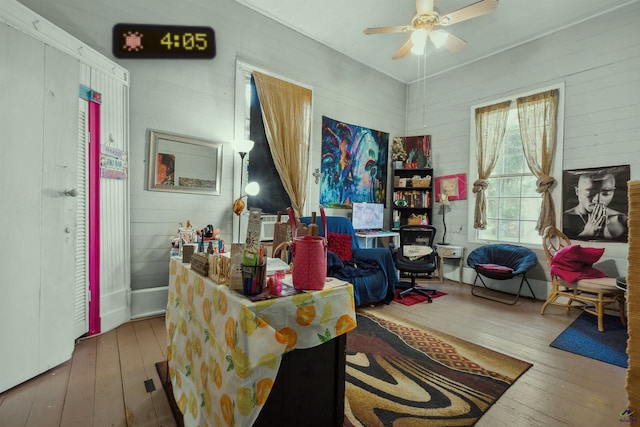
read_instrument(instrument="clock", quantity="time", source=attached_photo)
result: 4:05
